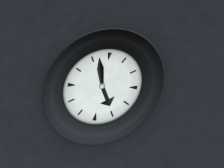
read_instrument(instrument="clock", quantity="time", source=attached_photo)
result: 4:57
